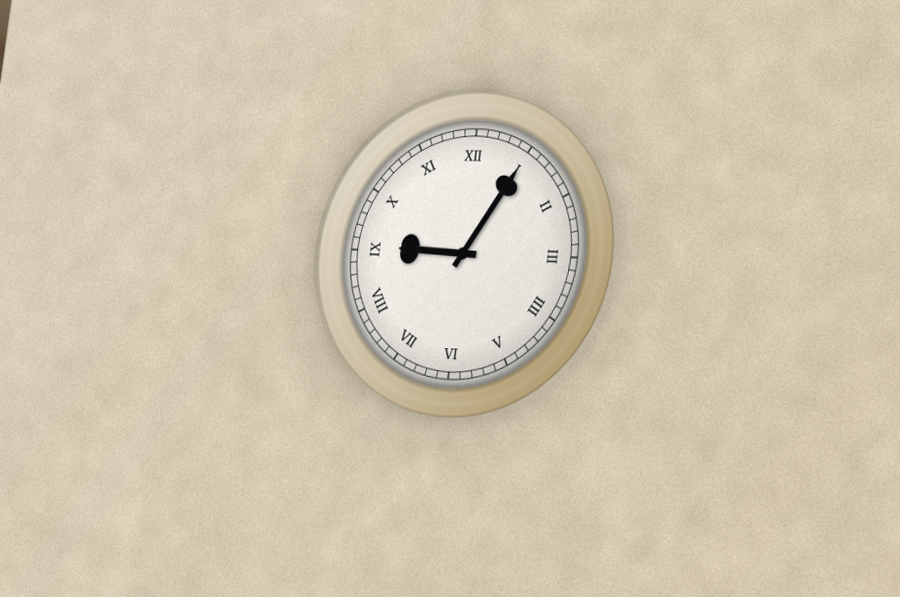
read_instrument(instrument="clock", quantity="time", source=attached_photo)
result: 9:05
